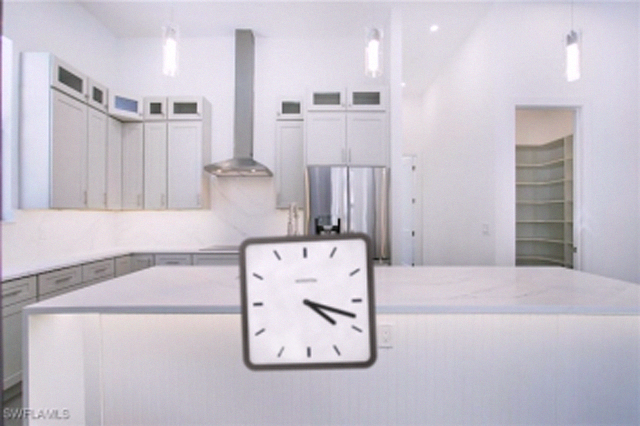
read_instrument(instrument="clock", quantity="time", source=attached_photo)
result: 4:18
